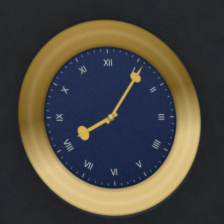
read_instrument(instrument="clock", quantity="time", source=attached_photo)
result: 8:06
